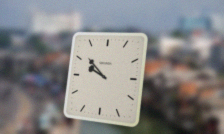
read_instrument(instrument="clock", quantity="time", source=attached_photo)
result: 9:52
